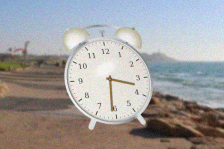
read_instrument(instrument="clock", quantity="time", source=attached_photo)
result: 3:31
